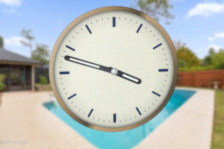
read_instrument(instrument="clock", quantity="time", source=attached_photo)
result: 3:48
